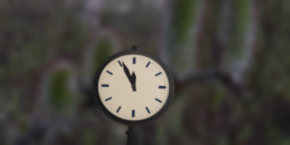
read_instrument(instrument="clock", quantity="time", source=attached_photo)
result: 11:56
